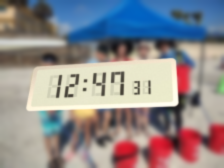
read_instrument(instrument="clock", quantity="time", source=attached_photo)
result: 12:47:31
